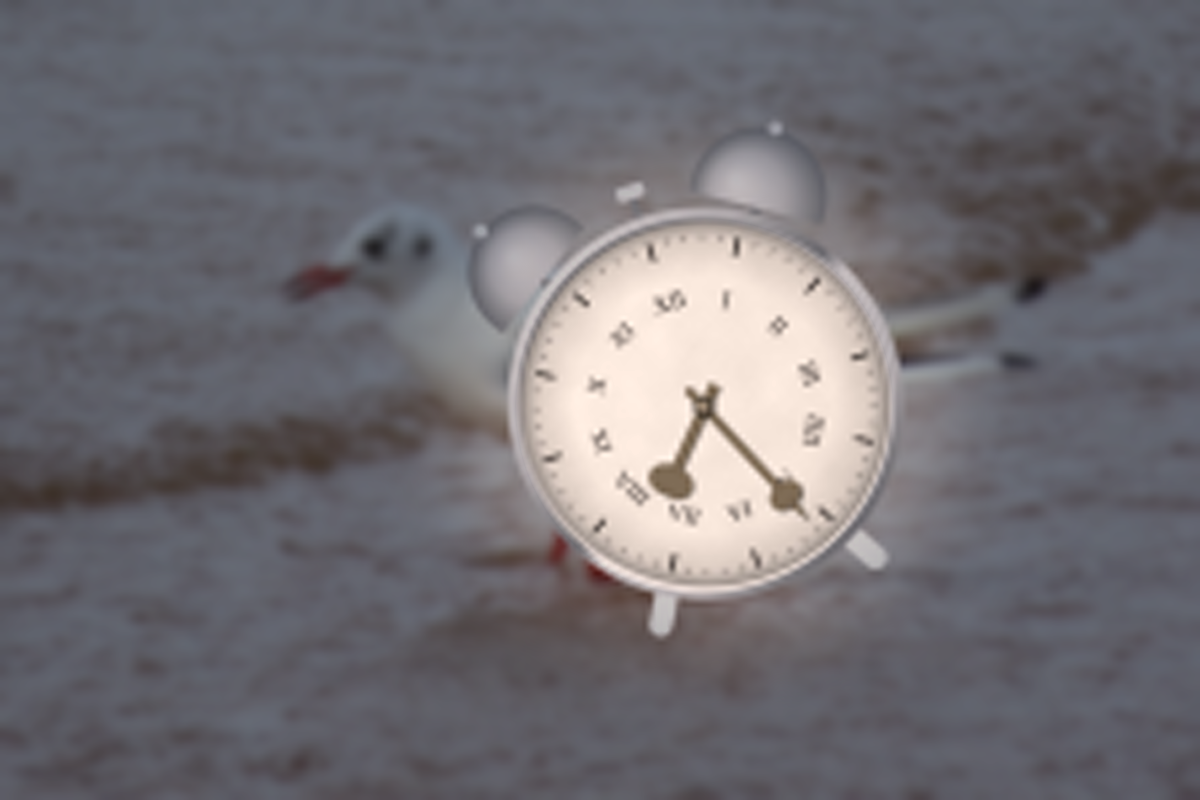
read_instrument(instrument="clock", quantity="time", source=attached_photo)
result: 7:26
